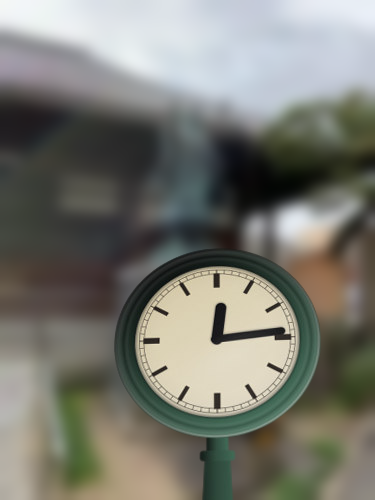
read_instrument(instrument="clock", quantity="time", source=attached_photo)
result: 12:14
